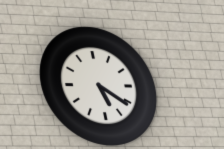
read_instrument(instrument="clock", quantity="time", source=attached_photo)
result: 5:21
